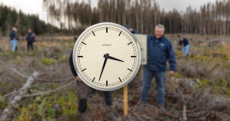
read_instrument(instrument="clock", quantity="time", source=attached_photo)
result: 3:33
